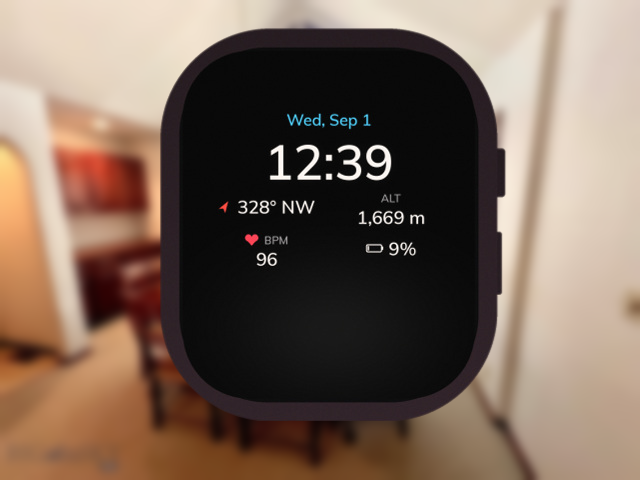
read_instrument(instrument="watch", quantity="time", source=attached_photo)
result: 12:39
